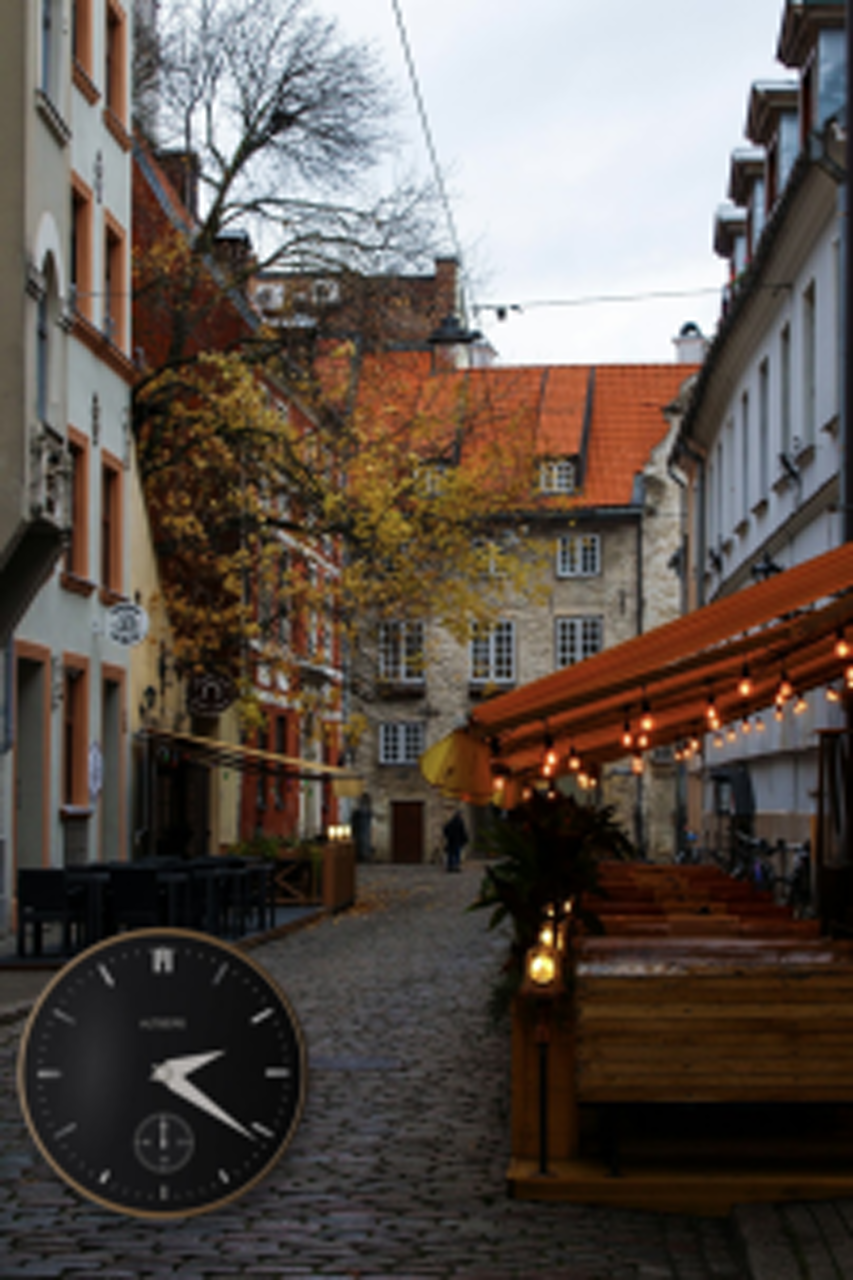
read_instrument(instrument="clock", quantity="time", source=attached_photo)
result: 2:21
